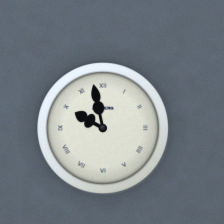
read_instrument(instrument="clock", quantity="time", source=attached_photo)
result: 9:58
